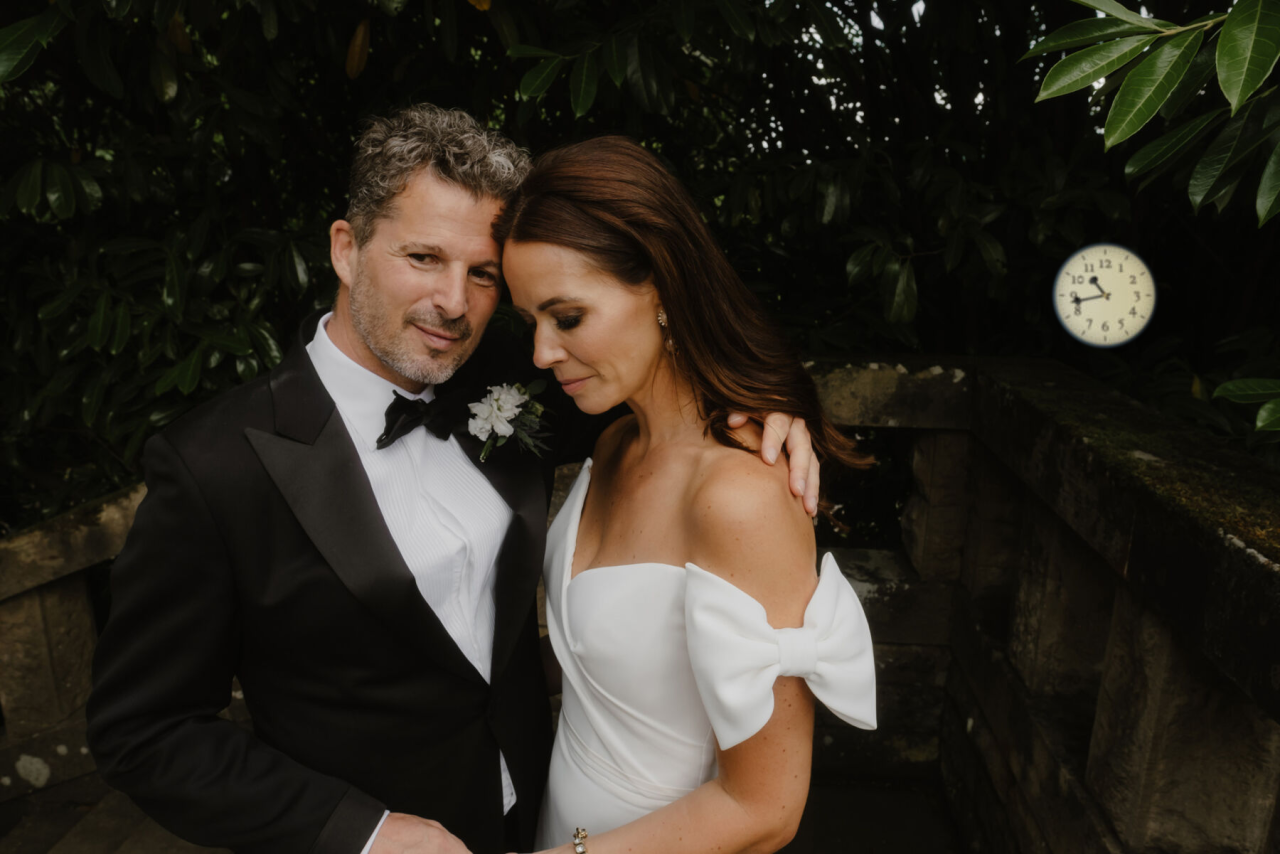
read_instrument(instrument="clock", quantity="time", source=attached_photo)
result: 10:43
